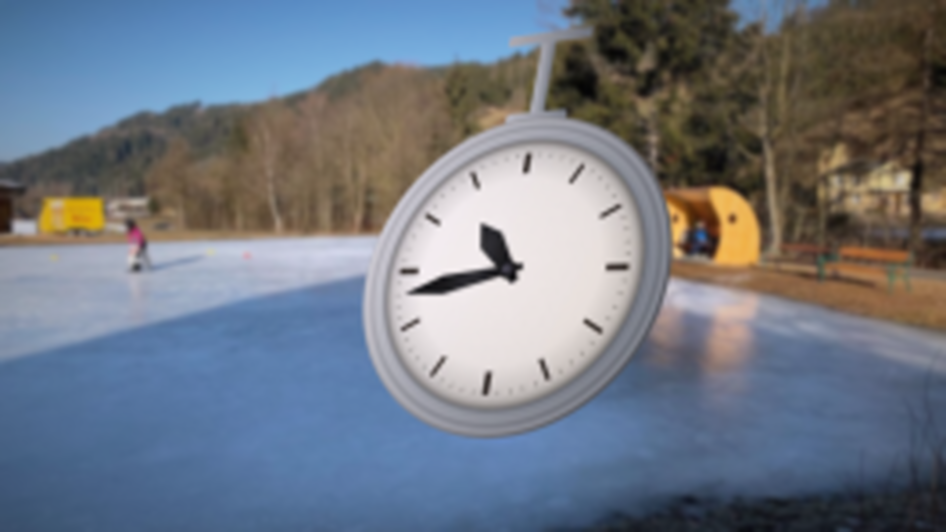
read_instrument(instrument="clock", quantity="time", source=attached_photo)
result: 10:43
